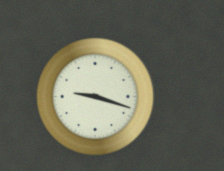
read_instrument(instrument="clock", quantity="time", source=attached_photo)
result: 9:18
